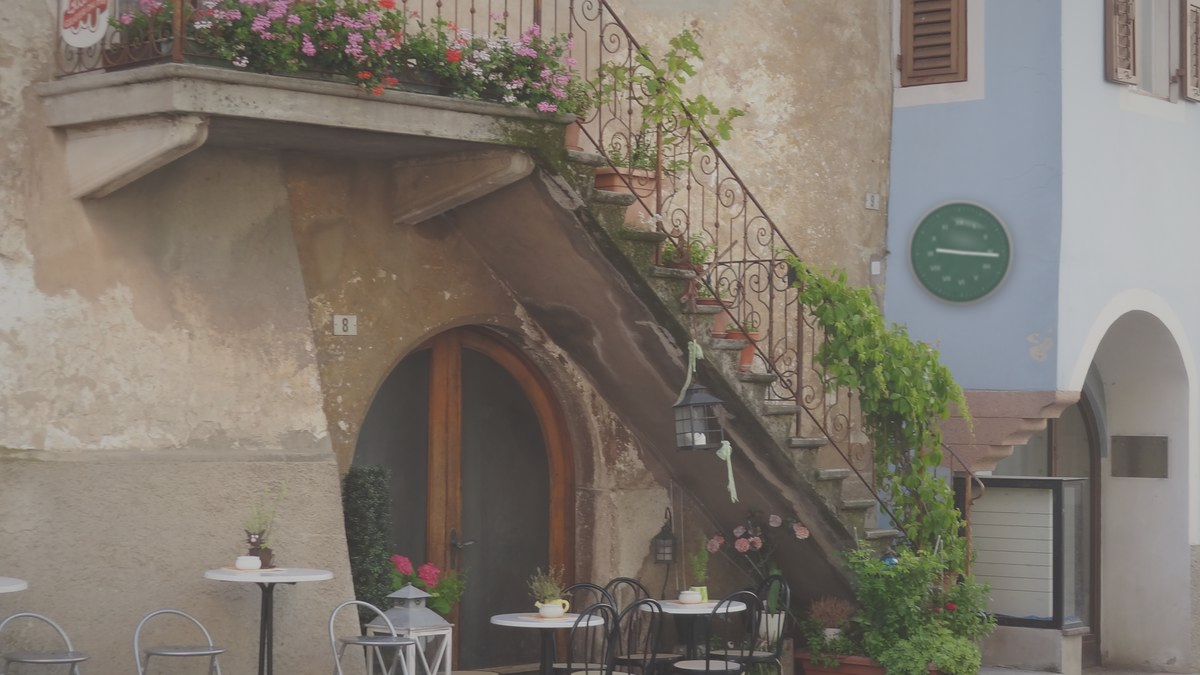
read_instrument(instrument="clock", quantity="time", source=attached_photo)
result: 9:16
